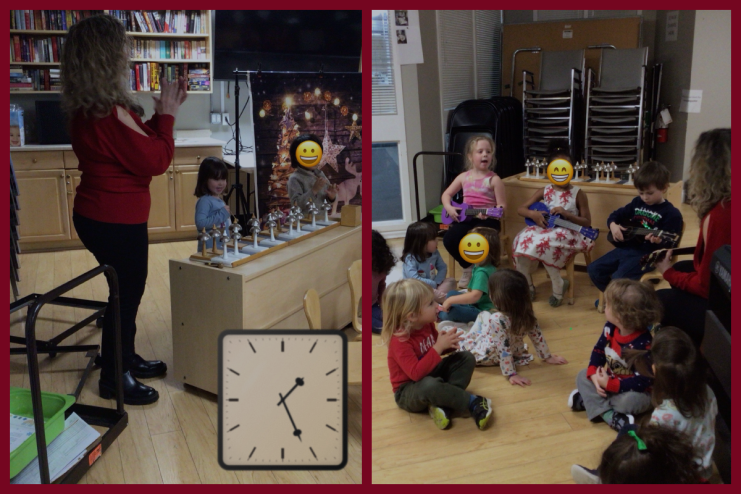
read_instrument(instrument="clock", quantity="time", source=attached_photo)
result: 1:26
